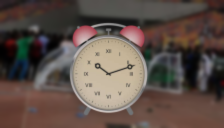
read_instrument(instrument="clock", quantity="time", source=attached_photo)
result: 10:12
